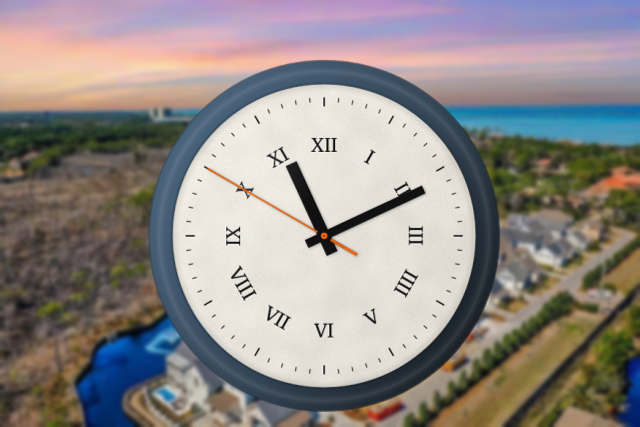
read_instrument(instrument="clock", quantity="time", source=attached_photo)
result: 11:10:50
